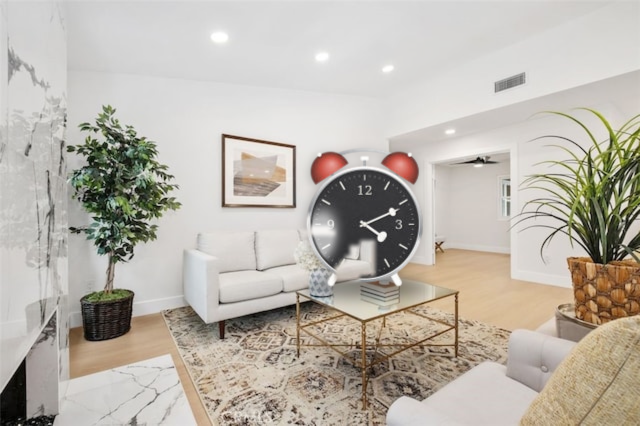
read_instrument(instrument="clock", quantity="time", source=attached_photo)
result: 4:11
